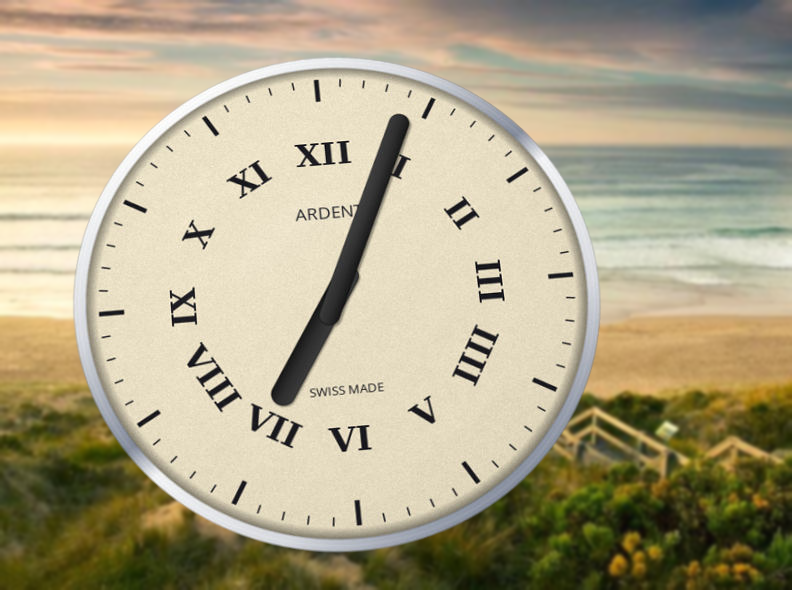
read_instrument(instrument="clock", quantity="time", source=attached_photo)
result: 7:04
